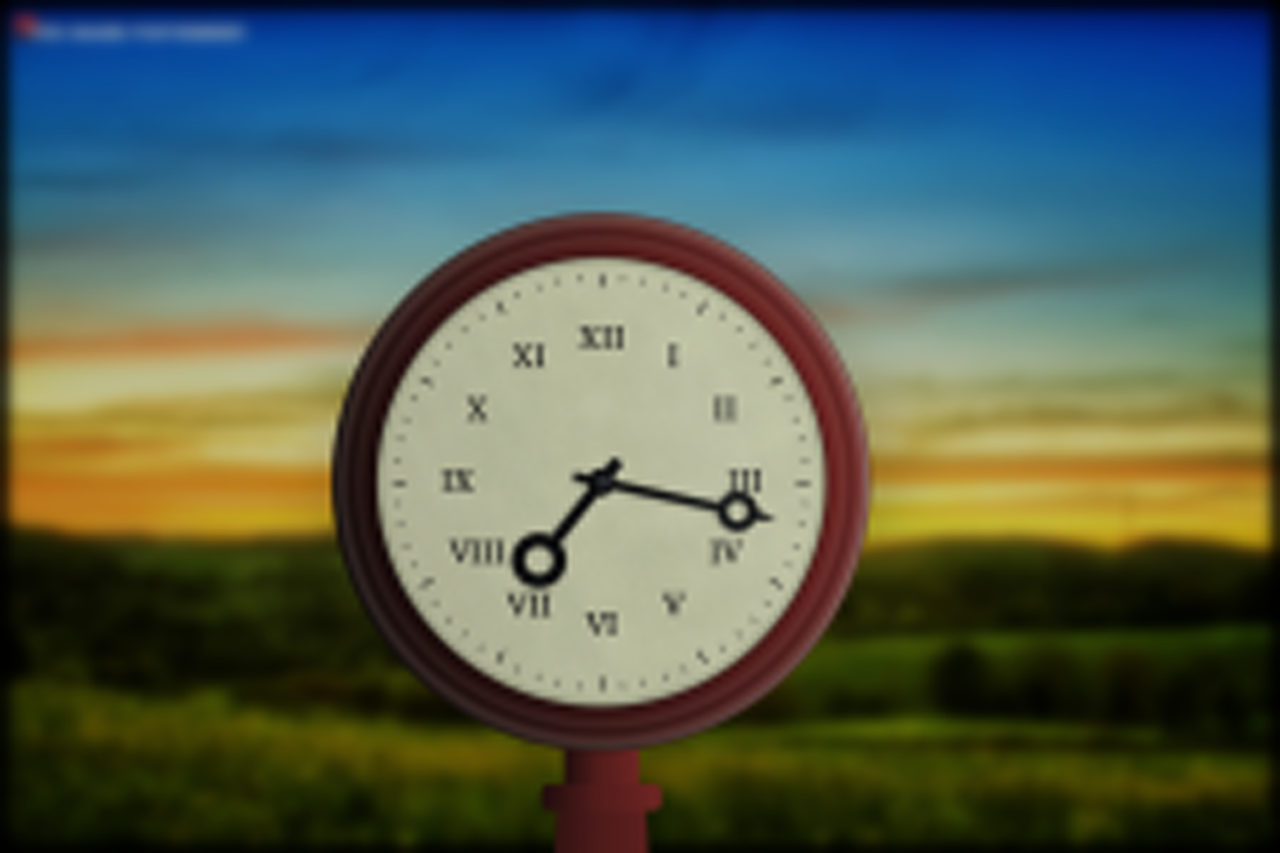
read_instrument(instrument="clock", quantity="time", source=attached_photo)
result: 7:17
